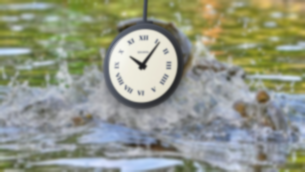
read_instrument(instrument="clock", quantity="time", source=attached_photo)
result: 10:06
